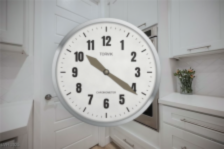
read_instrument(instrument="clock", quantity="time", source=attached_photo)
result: 10:21
